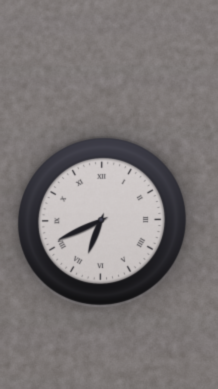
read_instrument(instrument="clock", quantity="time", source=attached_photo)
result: 6:41
